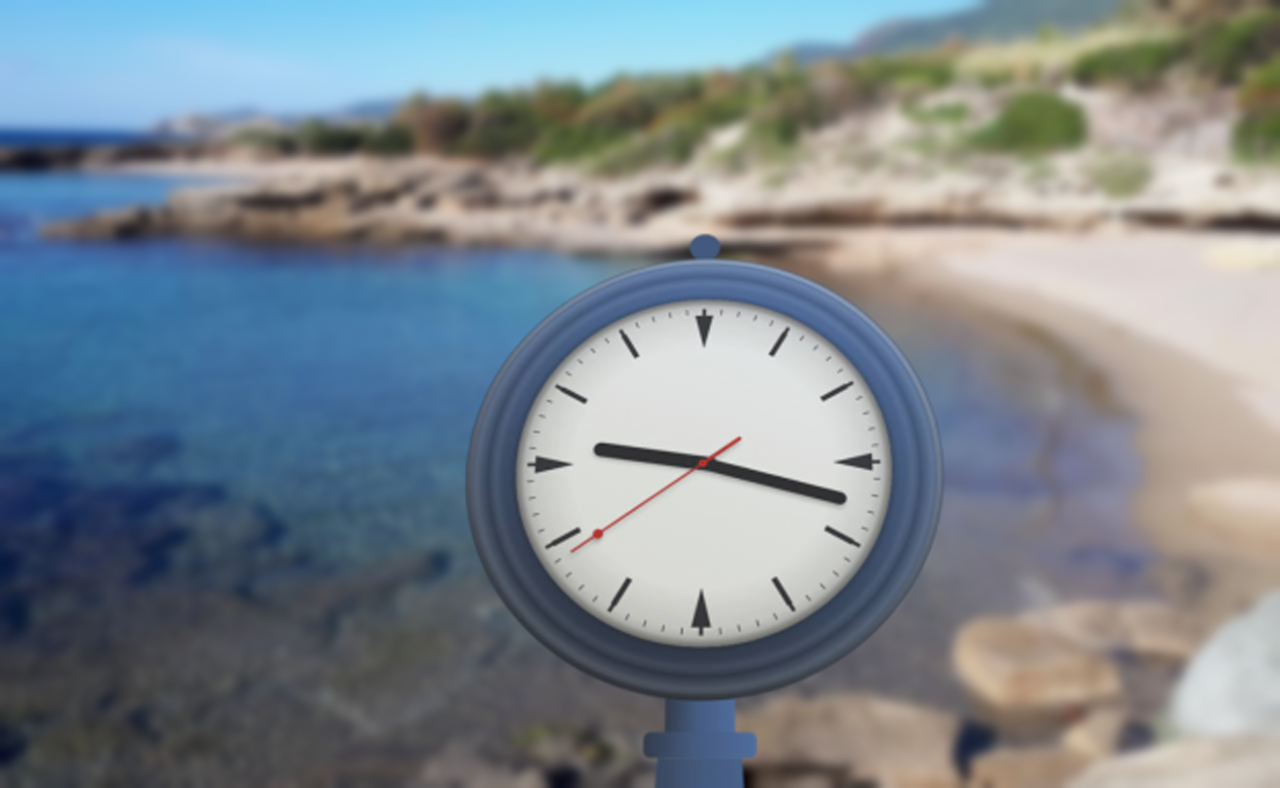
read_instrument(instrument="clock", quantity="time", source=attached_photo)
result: 9:17:39
